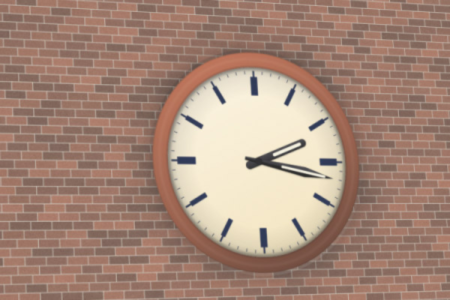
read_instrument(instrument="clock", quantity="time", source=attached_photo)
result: 2:17
